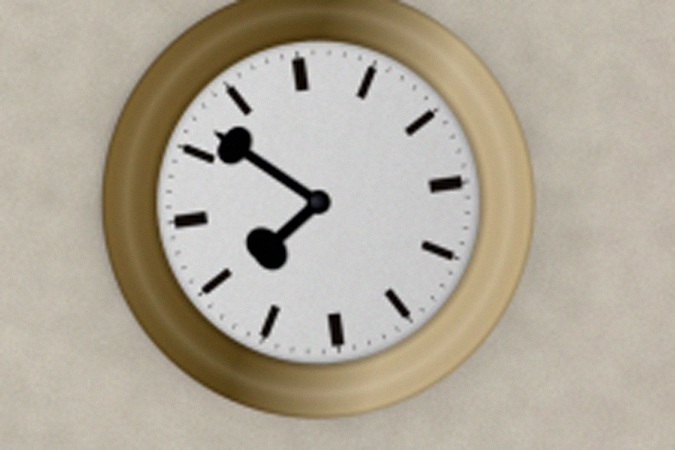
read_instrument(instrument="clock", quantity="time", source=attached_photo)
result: 7:52
